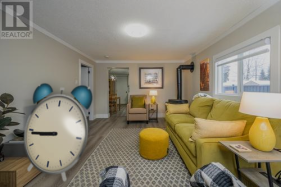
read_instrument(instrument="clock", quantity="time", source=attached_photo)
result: 8:44
